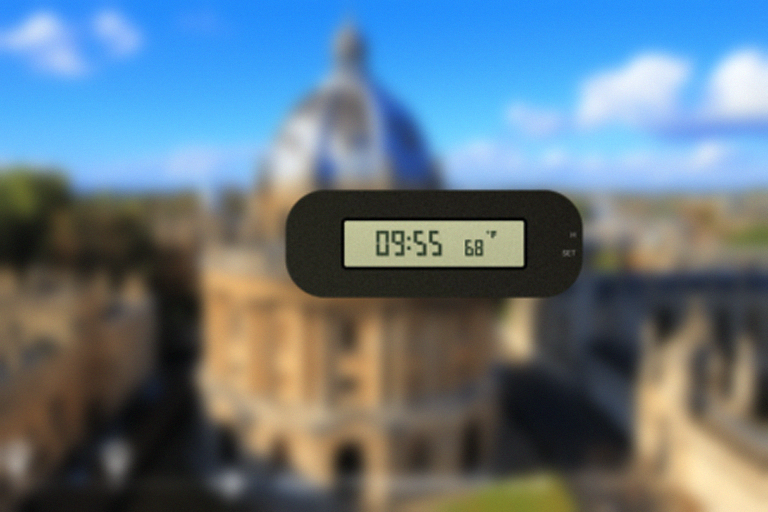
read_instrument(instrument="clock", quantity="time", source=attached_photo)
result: 9:55
